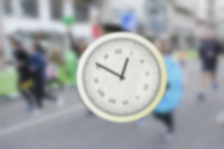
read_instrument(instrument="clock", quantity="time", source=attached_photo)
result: 12:51
